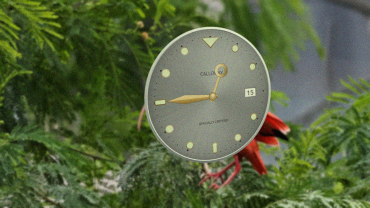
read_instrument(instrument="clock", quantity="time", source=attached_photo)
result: 12:45
